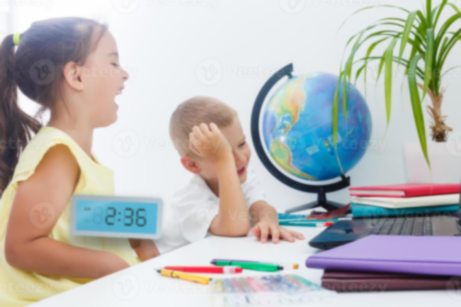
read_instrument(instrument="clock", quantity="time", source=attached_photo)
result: 2:36
